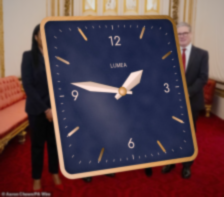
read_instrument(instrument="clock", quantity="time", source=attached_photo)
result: 1:47
